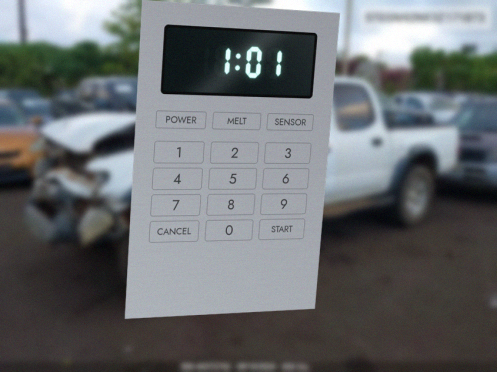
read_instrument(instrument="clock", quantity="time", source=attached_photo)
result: 1:01
